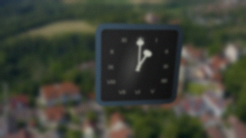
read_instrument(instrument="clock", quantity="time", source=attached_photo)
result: 1:00
